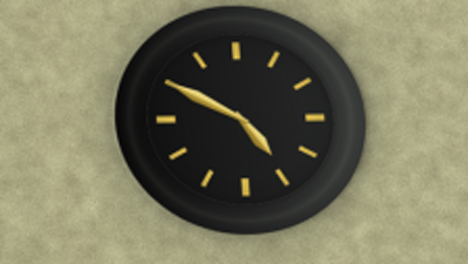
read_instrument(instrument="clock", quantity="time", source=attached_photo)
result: 4:50
